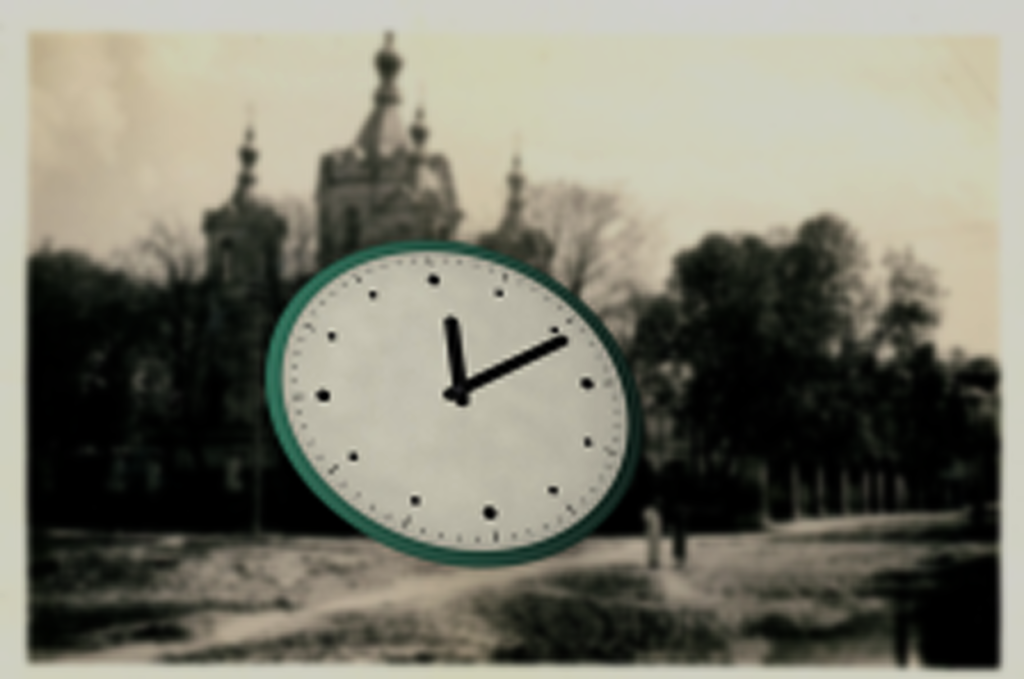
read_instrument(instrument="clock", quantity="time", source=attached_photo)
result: 12:11
